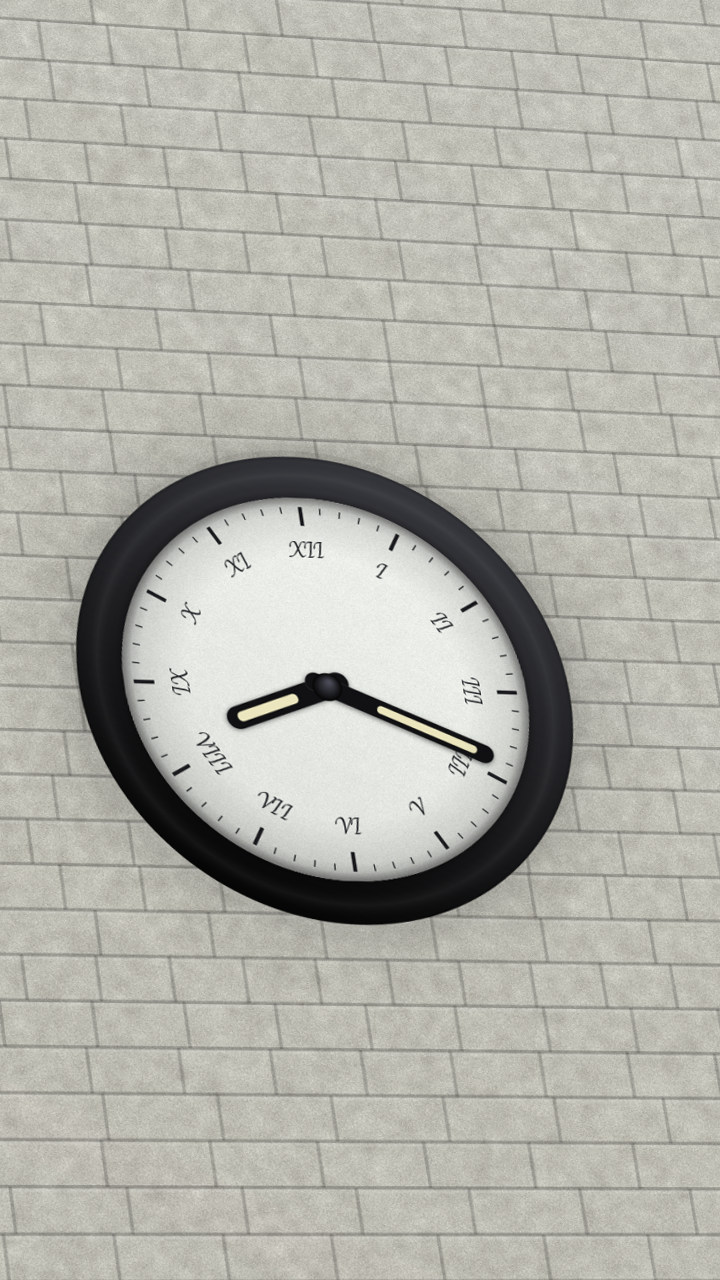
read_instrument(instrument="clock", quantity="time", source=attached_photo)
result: 8:19
